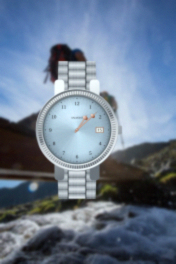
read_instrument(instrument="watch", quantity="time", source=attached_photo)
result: 1:08
